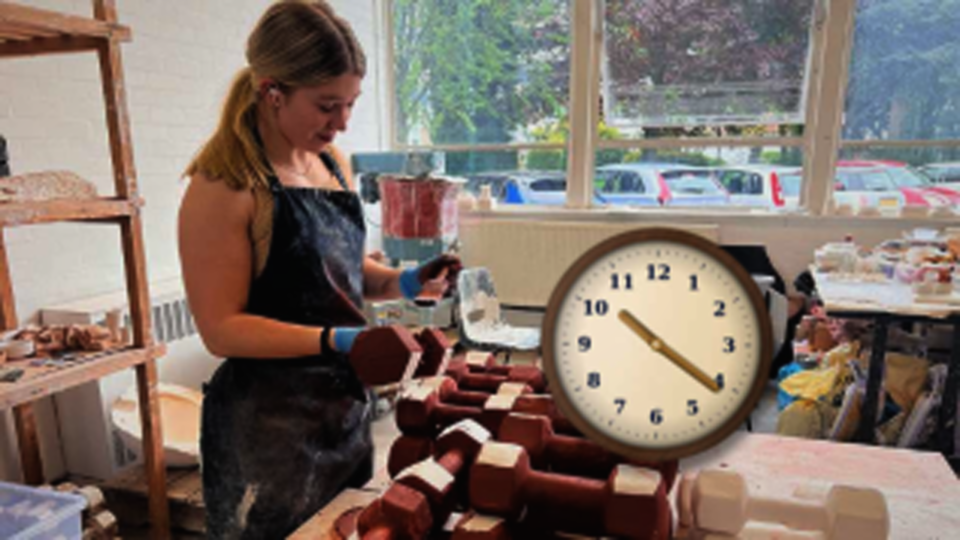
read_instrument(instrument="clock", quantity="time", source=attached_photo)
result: 10:21
